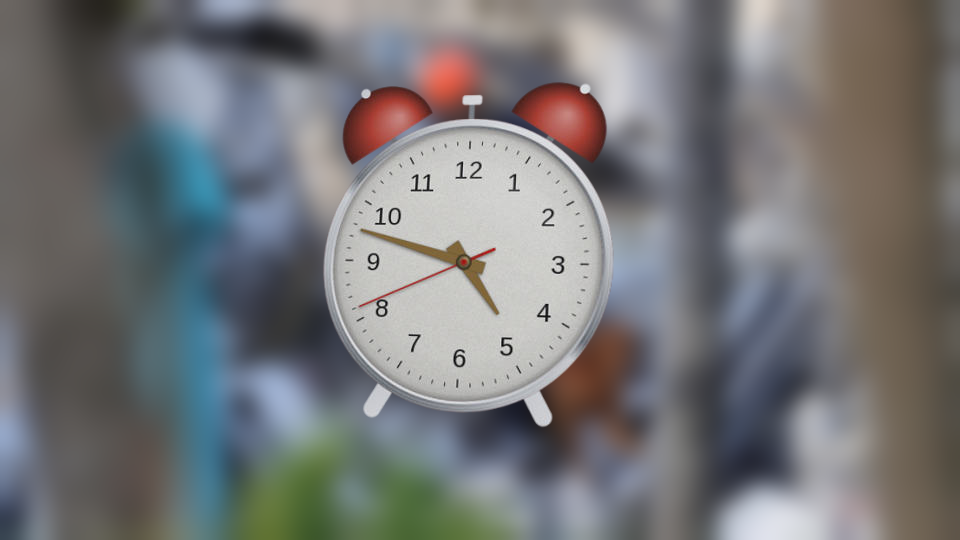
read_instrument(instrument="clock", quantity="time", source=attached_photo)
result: 4:47:41
